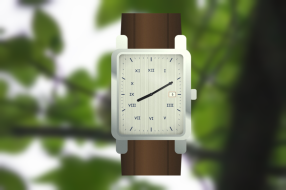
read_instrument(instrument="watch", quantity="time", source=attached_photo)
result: 8:10
